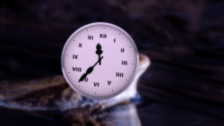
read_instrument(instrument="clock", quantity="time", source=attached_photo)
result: 11:36
